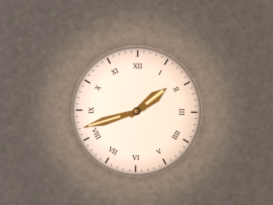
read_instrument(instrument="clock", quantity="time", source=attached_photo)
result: 1:42
